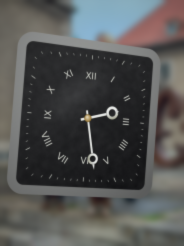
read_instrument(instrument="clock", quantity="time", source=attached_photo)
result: 2:28
